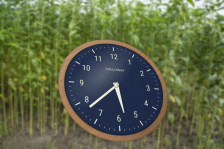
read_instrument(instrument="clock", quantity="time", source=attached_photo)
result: 5:38
